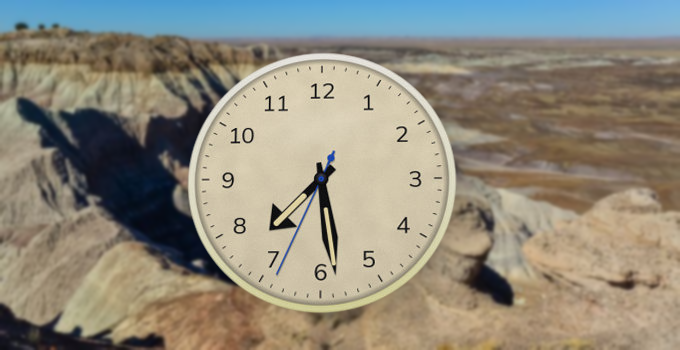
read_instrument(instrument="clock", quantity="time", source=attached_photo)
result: 7:28:34
